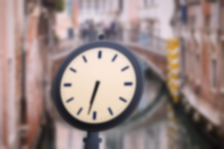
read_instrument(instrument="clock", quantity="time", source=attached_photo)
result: 6:32
